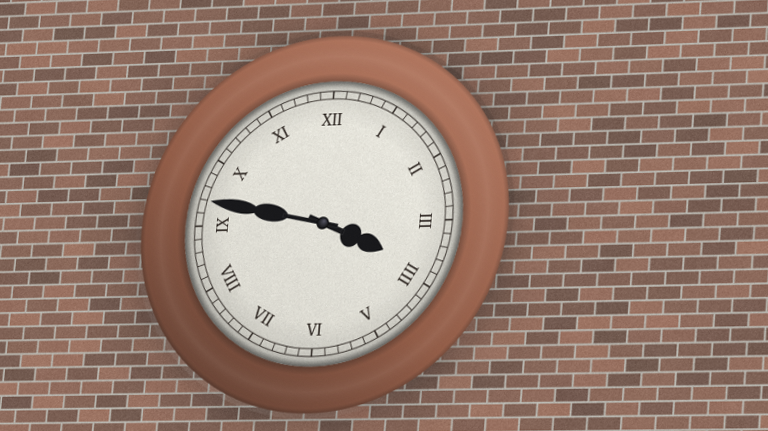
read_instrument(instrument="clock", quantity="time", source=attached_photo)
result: 3:47
